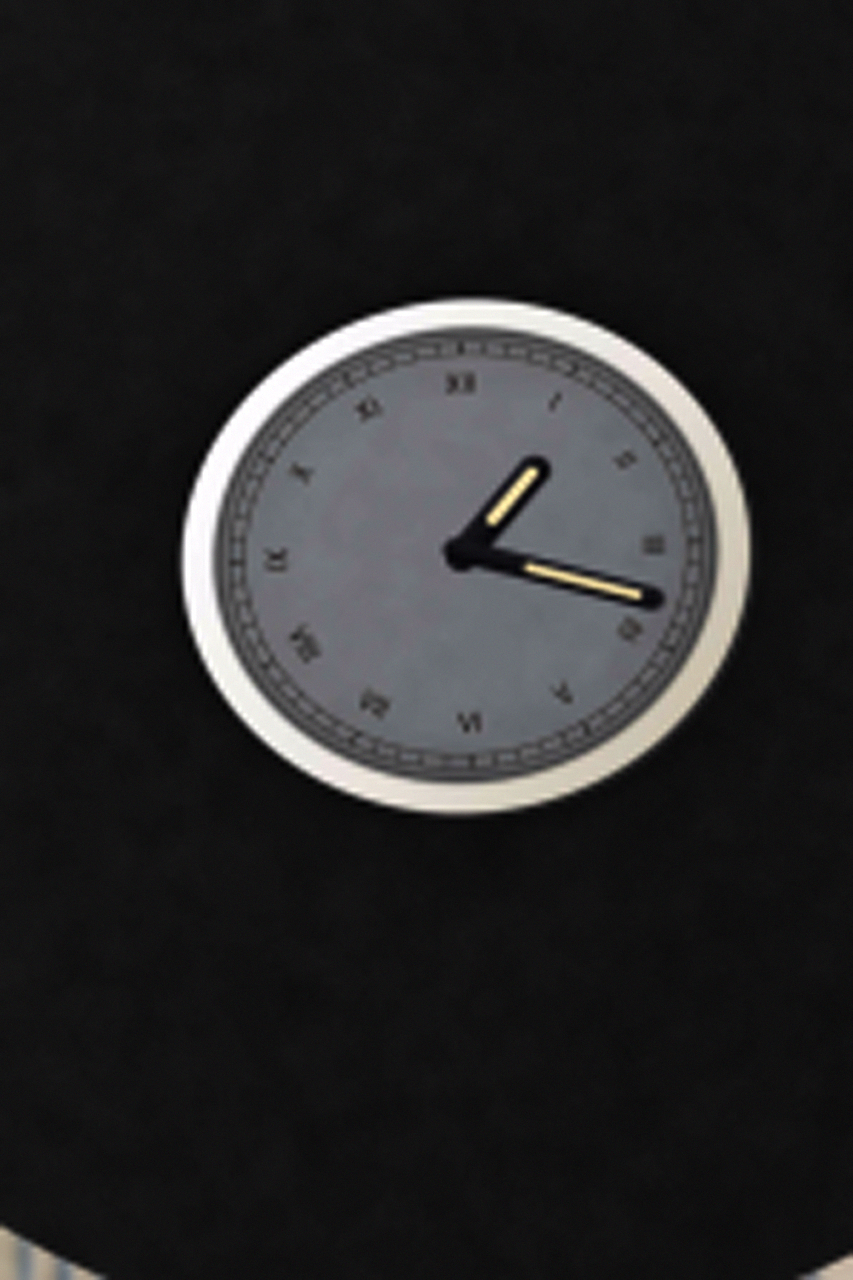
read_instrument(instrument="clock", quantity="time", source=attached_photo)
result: 1:18
